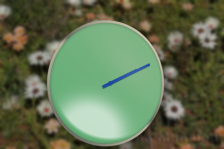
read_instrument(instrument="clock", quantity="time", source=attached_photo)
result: 2:11
